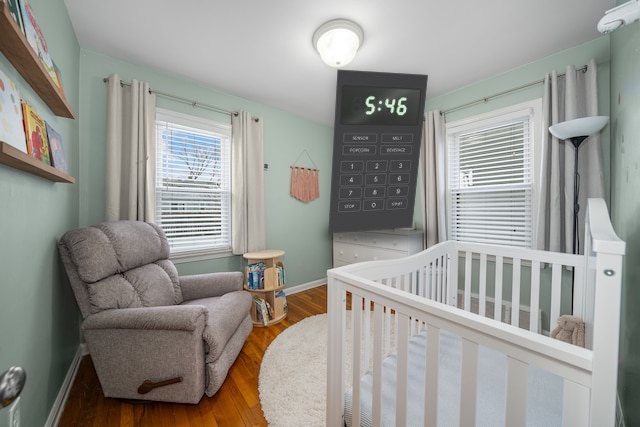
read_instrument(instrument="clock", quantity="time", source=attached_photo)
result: 5:46
